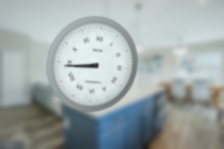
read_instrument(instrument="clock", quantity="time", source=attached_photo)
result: 8:44
